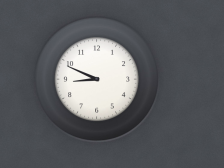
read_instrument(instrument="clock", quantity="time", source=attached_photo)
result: 8:49
